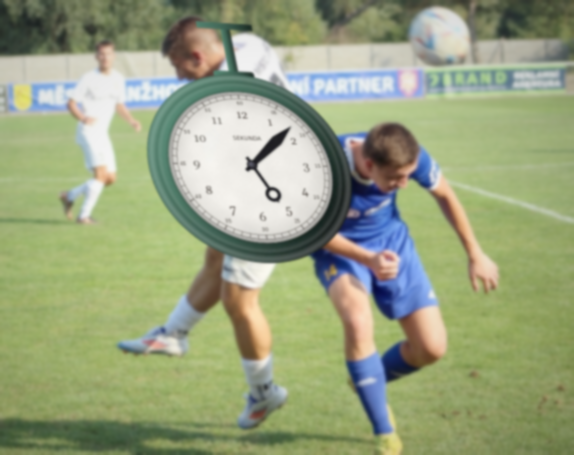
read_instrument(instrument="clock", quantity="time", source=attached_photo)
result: 5:08
